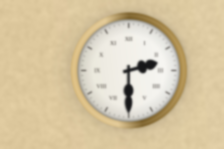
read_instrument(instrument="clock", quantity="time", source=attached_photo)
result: 2:30
